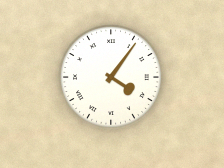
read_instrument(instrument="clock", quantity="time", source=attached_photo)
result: 4:06
